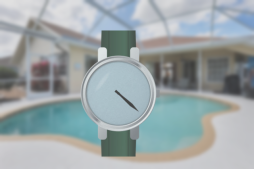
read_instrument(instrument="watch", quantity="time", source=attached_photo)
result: 4:22
